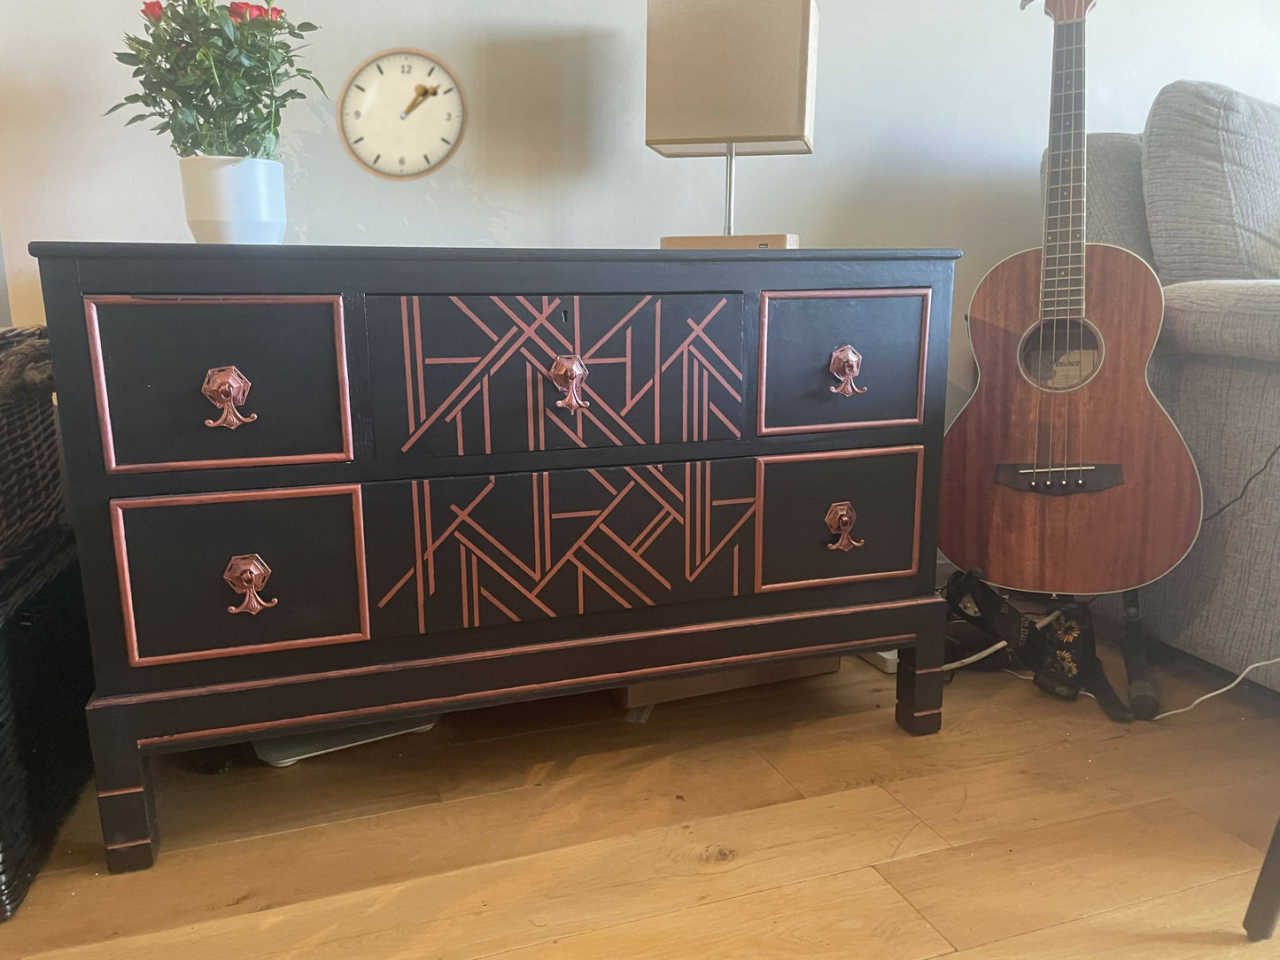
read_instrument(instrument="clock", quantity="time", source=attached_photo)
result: 1:08
